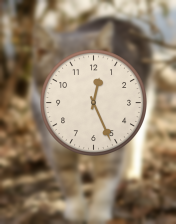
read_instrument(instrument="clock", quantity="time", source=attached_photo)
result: 12:26
